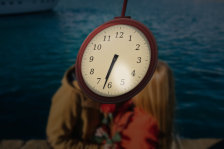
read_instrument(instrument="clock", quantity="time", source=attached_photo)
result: 6:32
